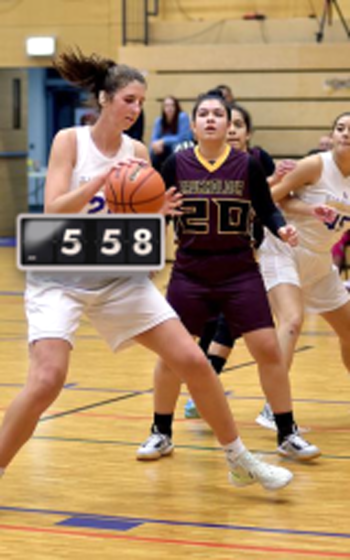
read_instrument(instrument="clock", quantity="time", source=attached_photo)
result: 5:58
